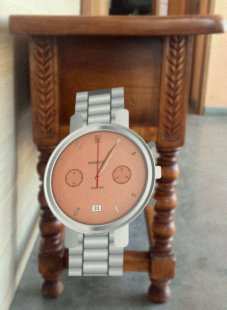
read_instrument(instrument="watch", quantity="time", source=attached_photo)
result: 1:05
